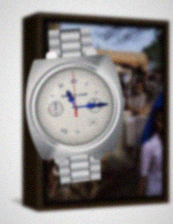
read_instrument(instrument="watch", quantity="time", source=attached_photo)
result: 11:15
